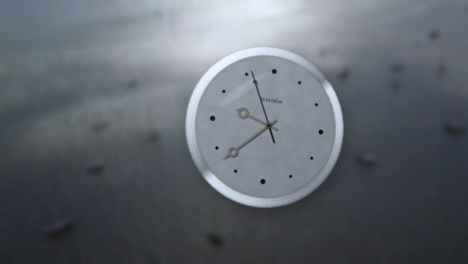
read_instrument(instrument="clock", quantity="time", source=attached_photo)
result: 9:37:56
